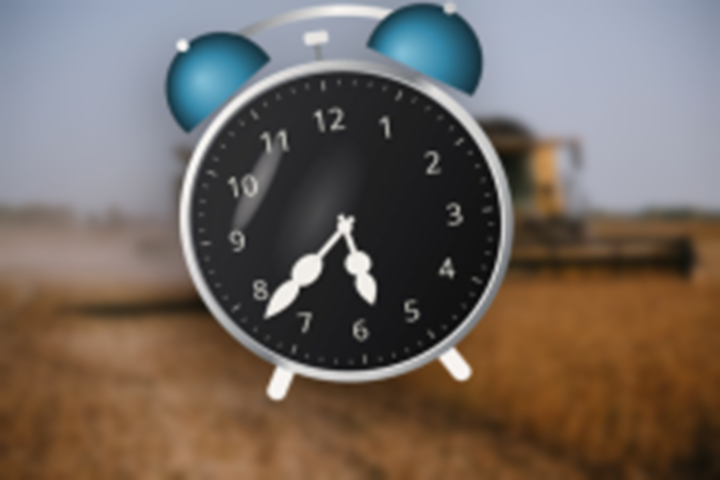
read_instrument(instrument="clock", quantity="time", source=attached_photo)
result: 5:38
